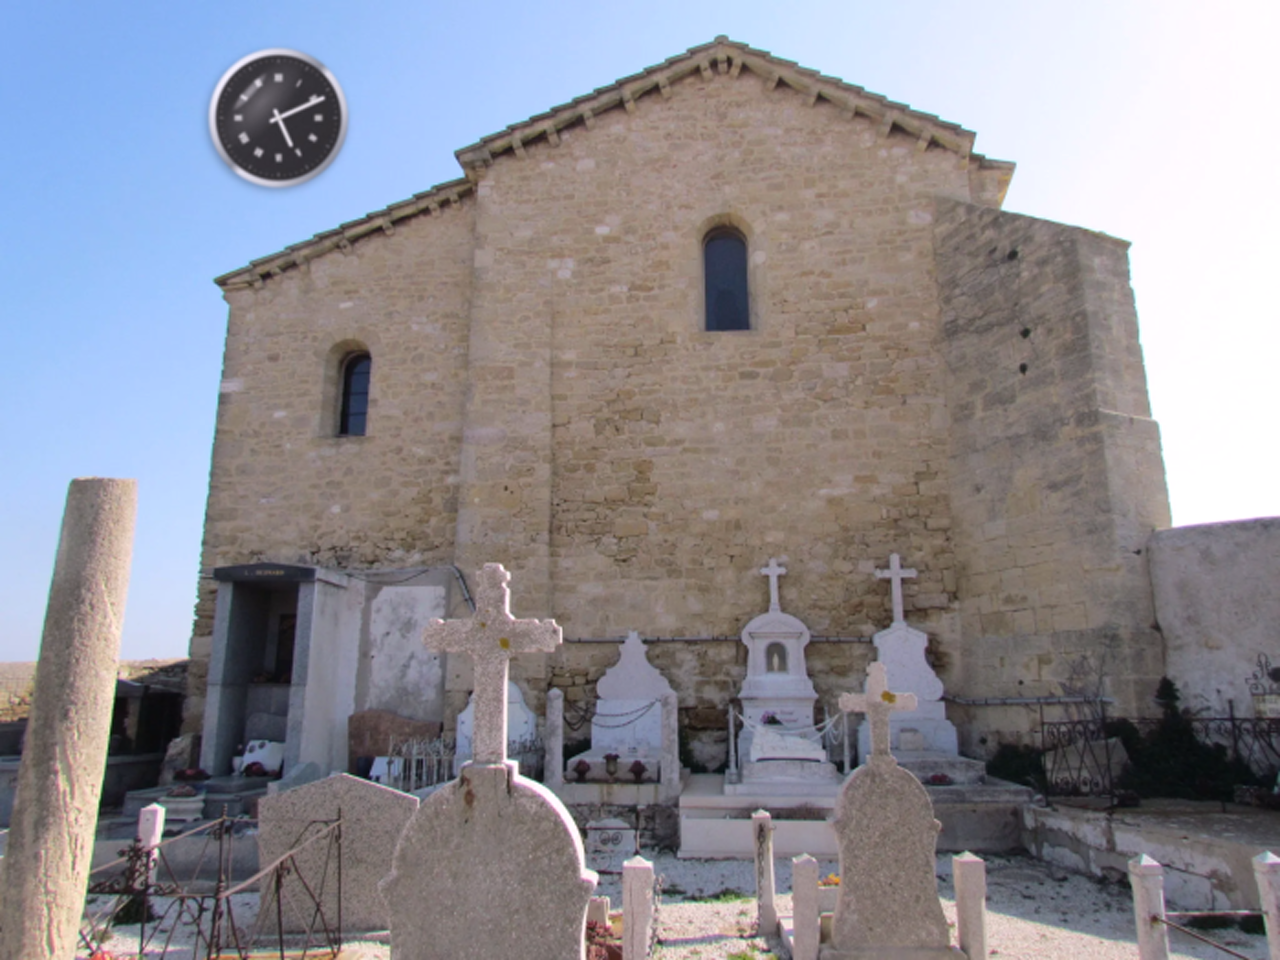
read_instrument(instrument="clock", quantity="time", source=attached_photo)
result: 5:11
